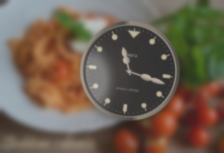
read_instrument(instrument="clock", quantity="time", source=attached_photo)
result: 11:17
